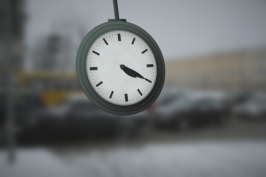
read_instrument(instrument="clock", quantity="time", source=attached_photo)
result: 4:20
